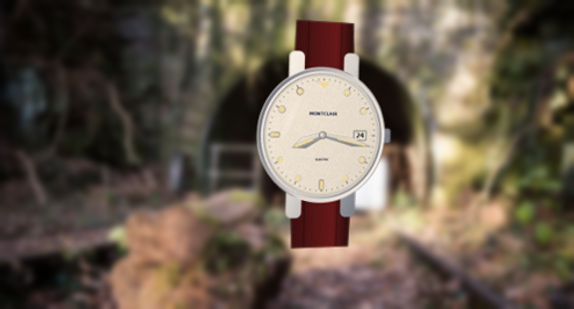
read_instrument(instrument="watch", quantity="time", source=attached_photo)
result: 8:17
